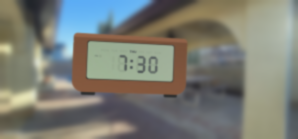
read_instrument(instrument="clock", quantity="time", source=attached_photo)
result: 7:30
